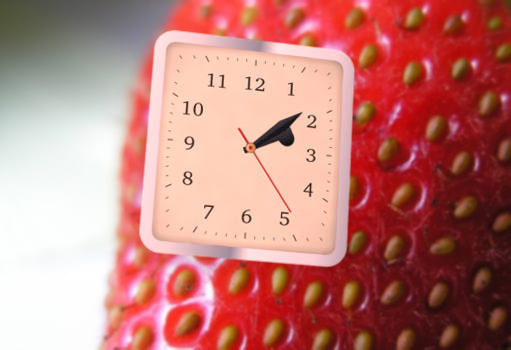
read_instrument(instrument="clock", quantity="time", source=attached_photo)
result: 2:08:24
